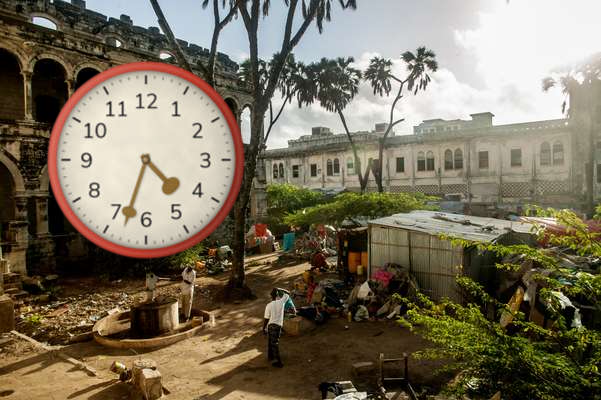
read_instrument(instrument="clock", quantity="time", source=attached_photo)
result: 4:33
